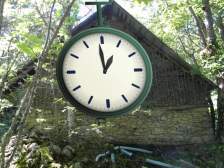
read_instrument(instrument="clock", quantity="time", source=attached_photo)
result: 12:59
